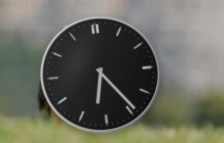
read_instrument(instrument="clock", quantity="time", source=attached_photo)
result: 6:24
